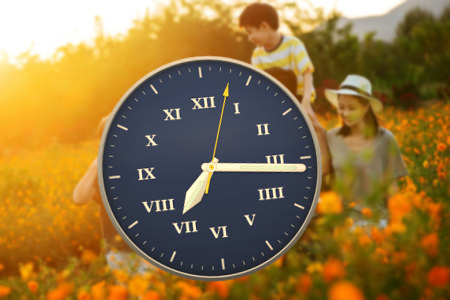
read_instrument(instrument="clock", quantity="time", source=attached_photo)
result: 7:16:03
